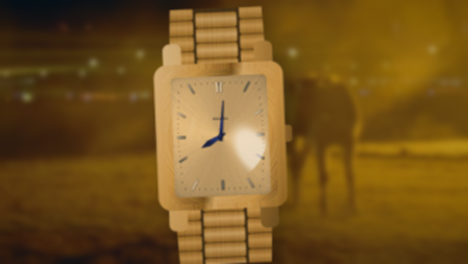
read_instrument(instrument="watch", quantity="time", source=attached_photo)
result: 8:01
